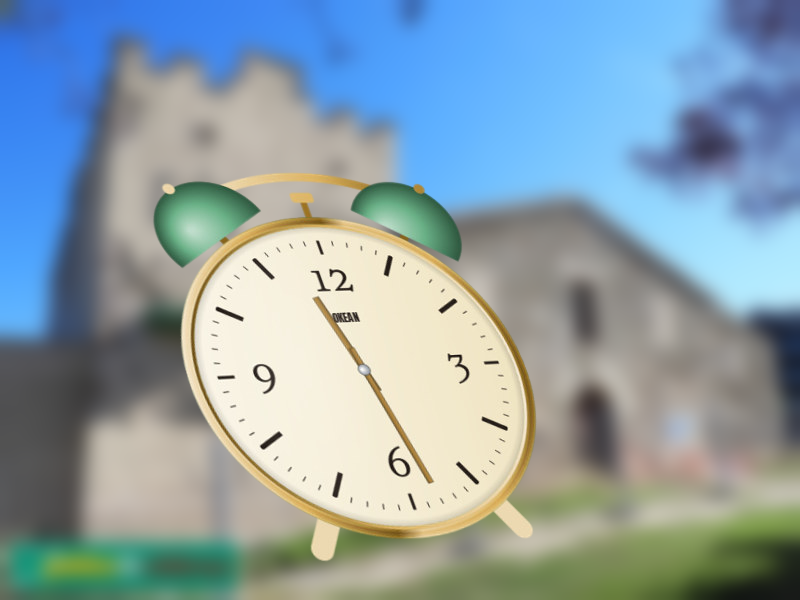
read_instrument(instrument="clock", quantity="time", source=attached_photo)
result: 11:28
